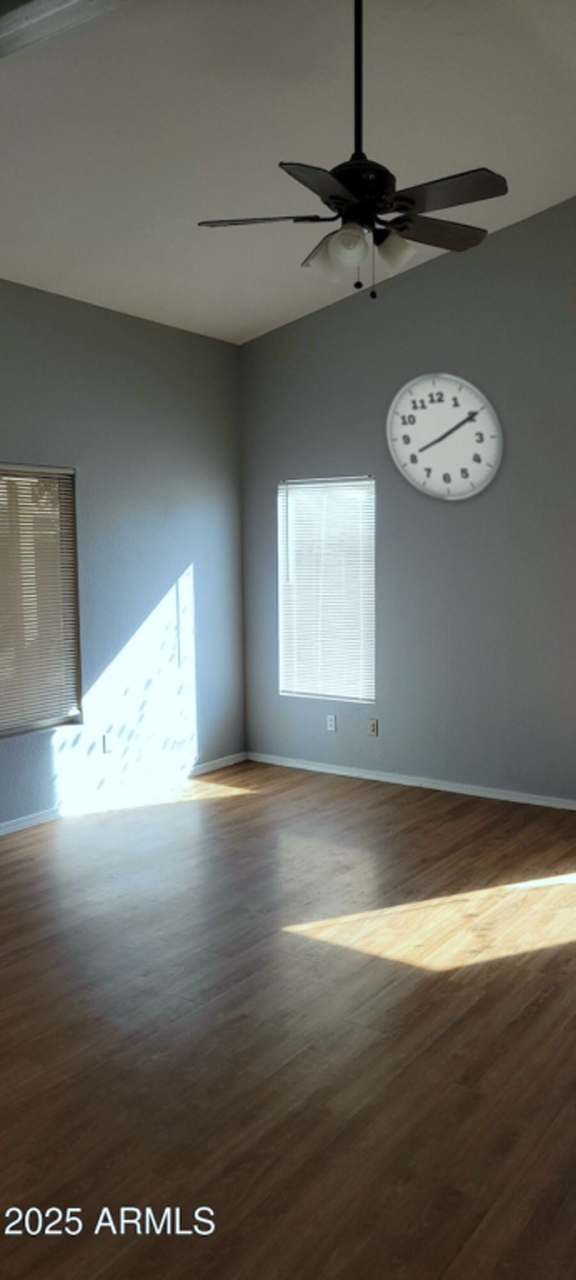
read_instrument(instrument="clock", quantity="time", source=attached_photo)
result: 8:10
